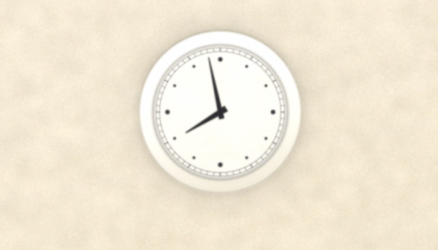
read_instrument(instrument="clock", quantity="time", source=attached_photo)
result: 7:58
